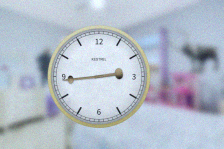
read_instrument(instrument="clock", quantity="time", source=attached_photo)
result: 2:44
